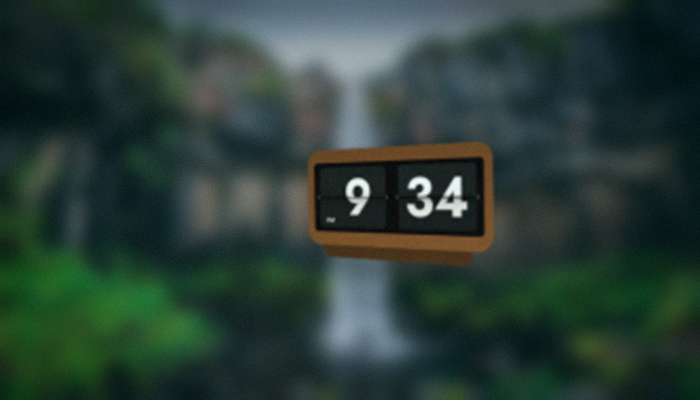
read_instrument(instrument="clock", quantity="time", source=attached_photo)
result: 9:34
